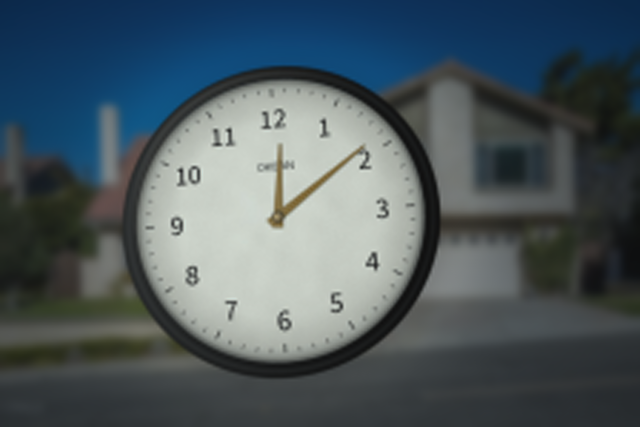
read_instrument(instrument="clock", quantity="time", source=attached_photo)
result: 12:09
